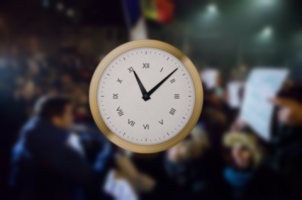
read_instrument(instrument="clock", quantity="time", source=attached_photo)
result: 11:08
